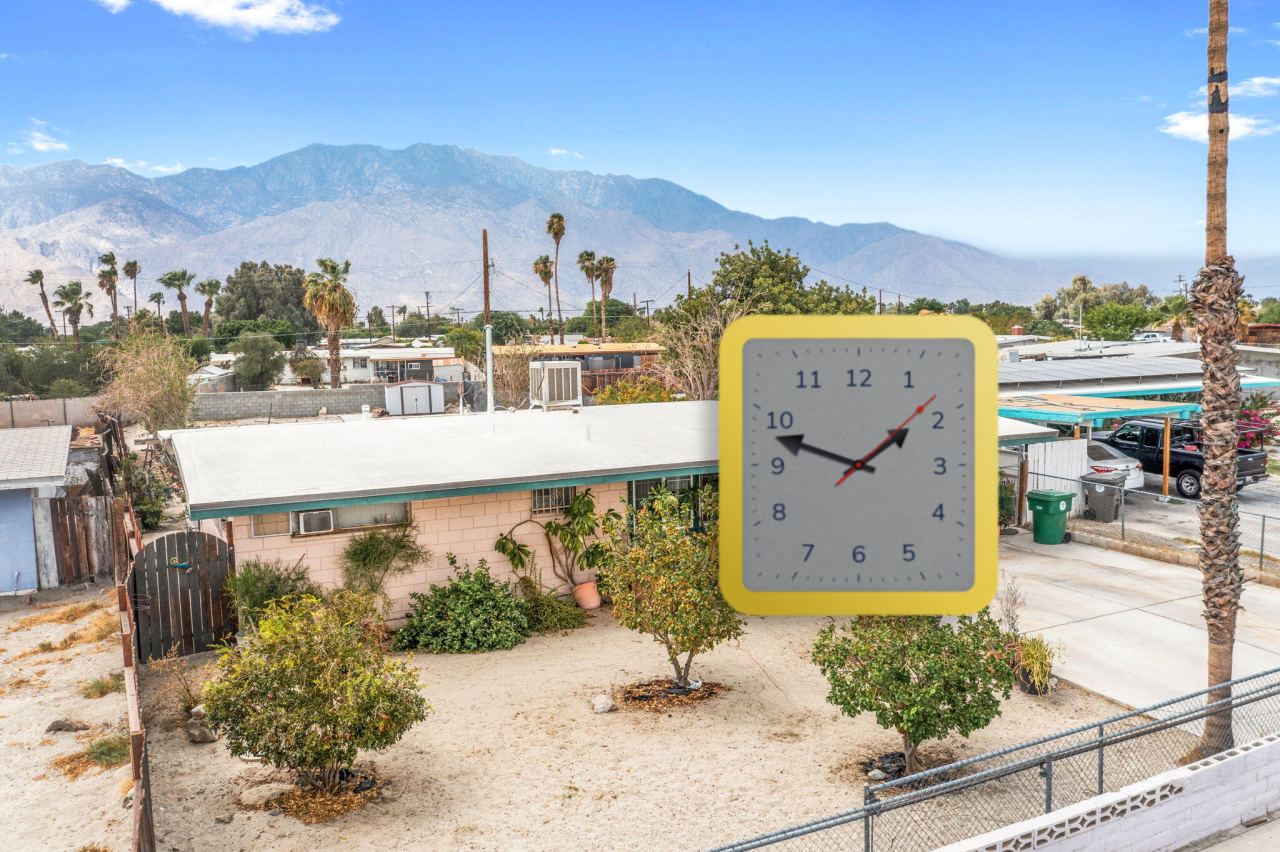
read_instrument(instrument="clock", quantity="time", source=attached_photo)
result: 1:48:08
